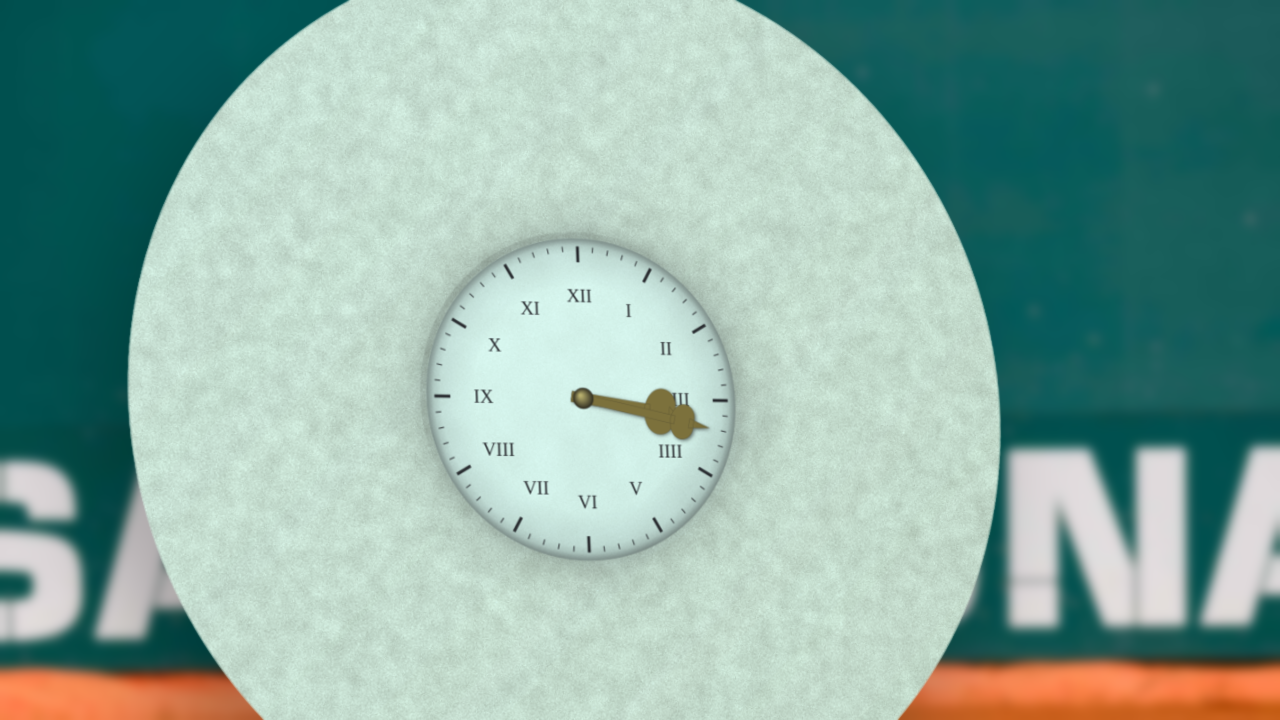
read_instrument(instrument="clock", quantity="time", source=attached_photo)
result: 3:17
